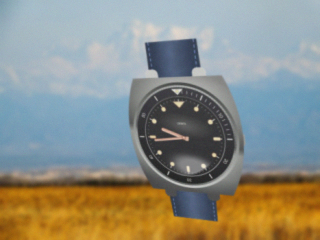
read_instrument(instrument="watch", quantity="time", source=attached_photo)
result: 9:44
